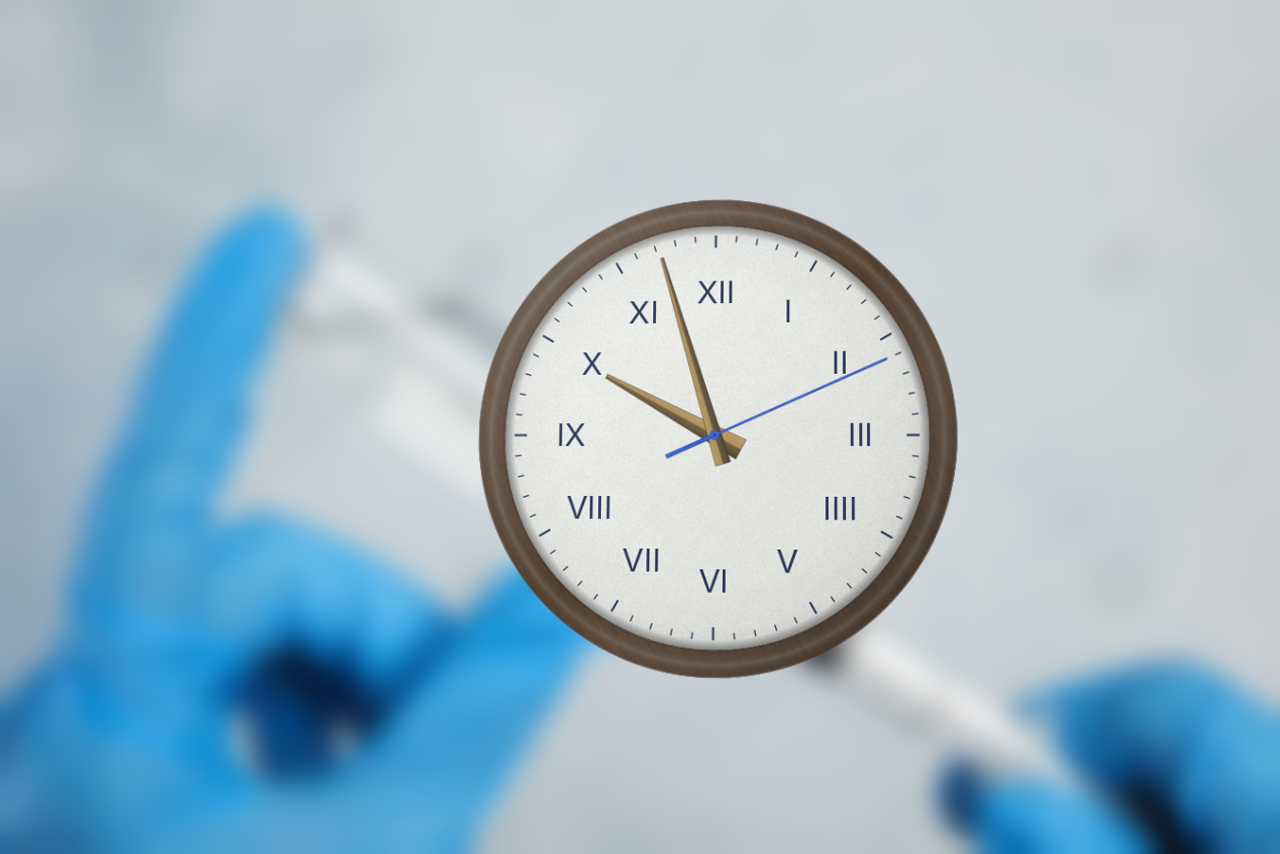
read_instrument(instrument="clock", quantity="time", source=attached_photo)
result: 9:57:11
